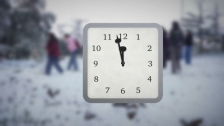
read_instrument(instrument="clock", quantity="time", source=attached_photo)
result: 11:58
